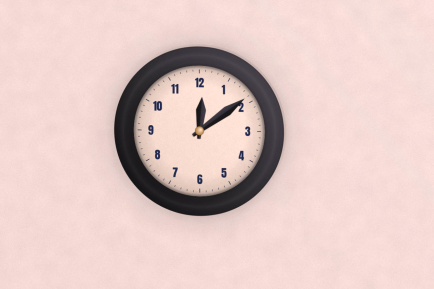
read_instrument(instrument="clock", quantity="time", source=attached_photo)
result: 12:09
